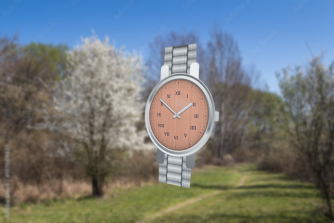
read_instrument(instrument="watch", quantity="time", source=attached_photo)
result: 1:51
